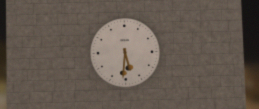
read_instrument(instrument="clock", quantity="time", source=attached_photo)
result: 5:31
